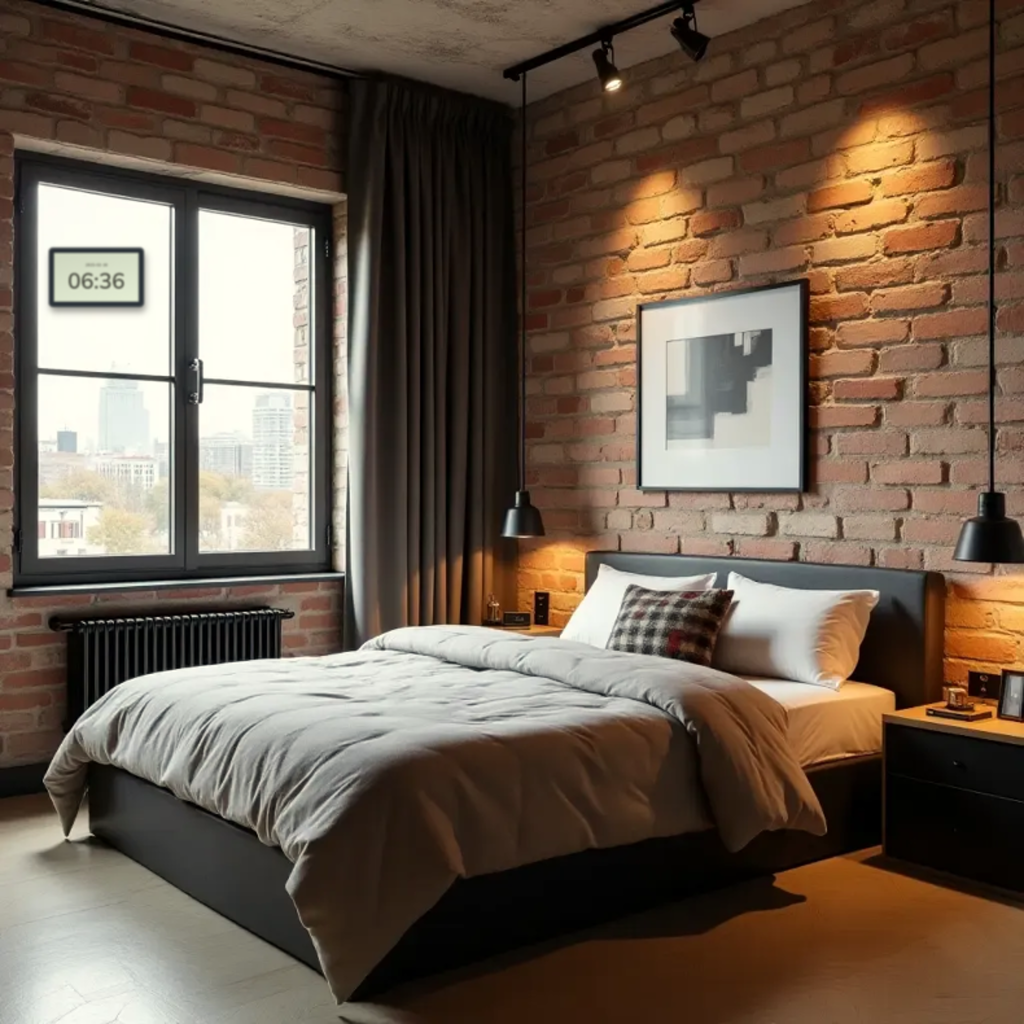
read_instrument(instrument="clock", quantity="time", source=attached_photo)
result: 6:36
